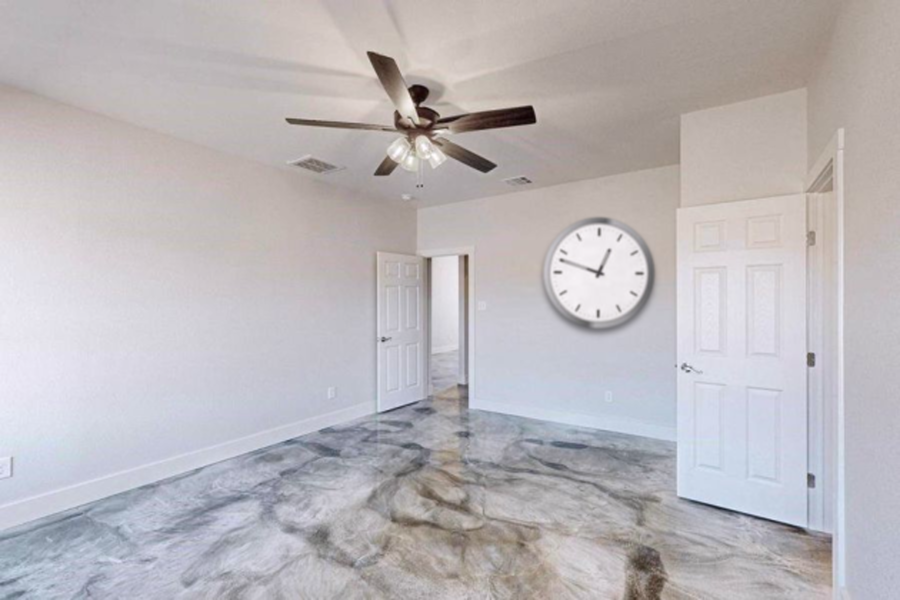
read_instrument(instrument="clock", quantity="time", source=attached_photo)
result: 12:48
